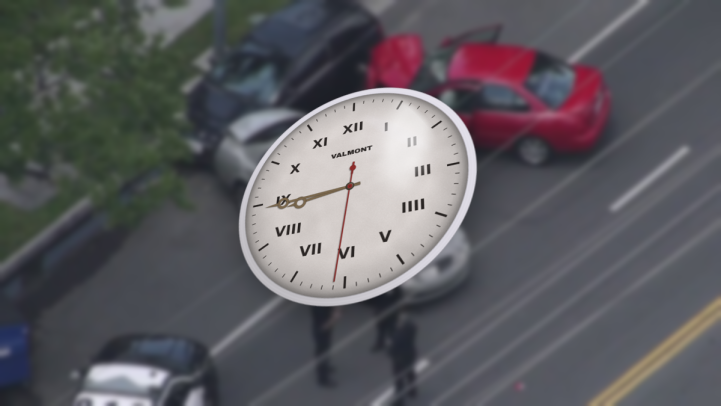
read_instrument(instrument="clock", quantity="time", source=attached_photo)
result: 8:44:31
